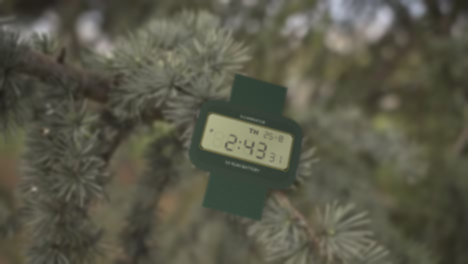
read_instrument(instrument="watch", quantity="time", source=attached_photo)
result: 2:43
